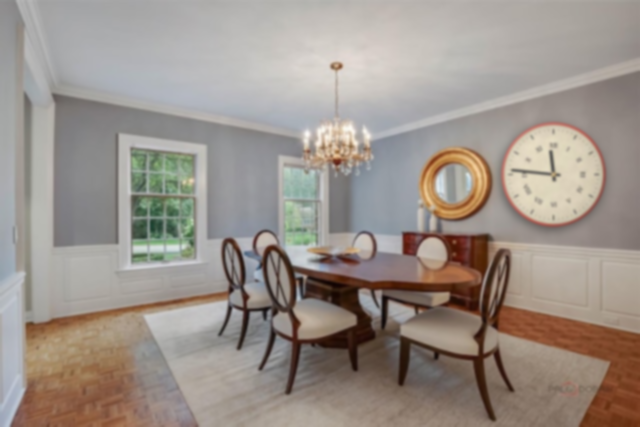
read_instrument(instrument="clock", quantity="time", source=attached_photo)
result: 11:46
